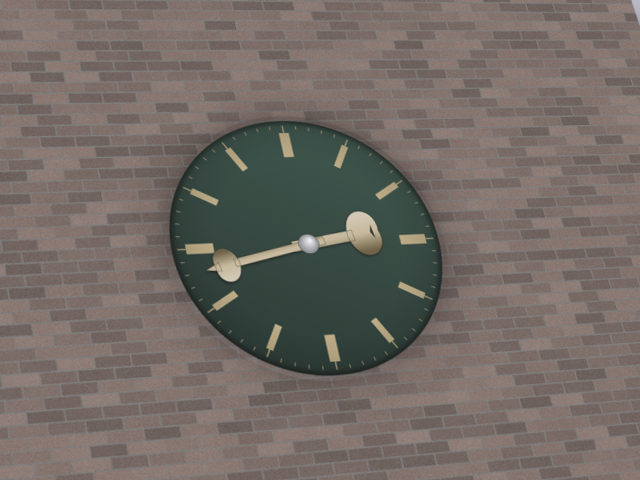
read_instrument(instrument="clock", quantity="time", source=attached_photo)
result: 2:43
